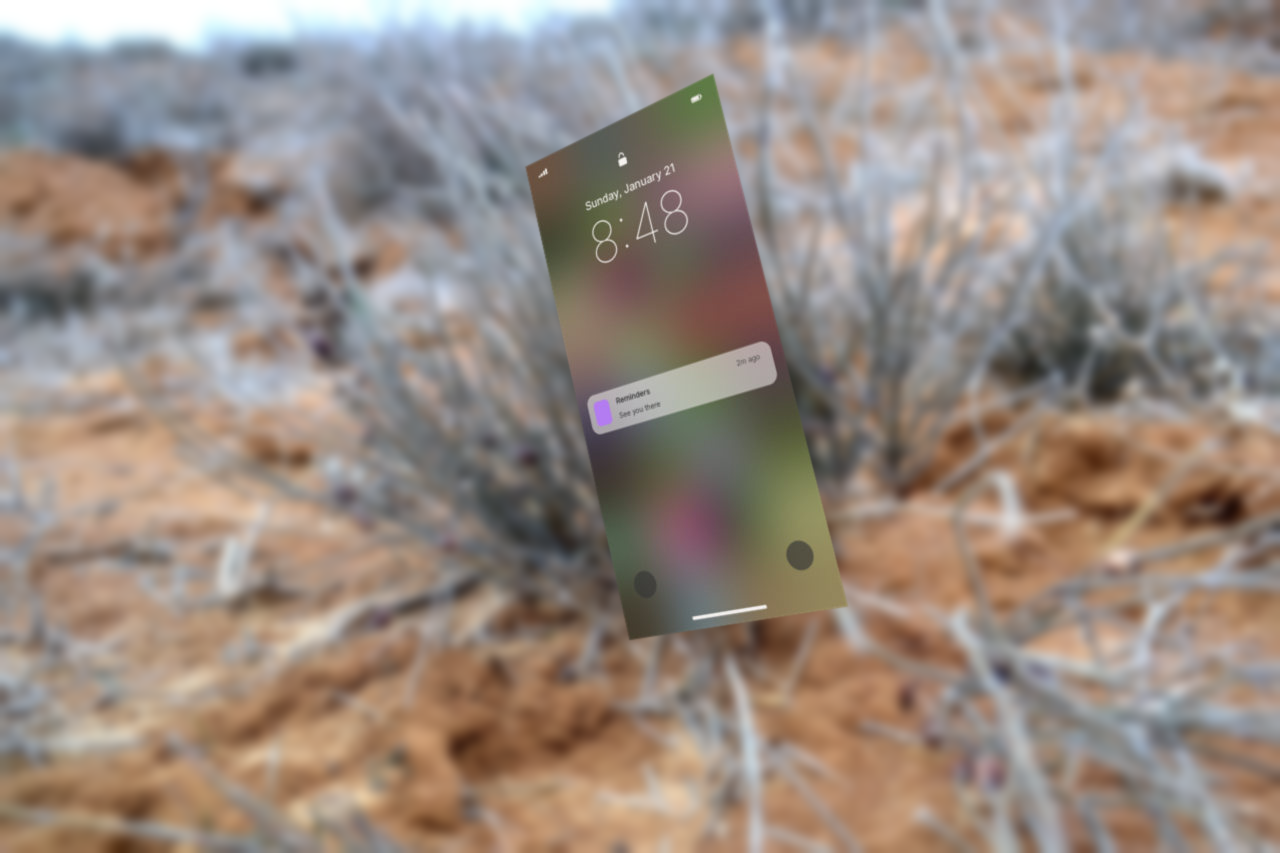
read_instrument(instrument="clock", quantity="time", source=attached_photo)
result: 8:48
